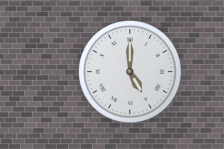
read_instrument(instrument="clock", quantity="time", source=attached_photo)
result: 5:00
